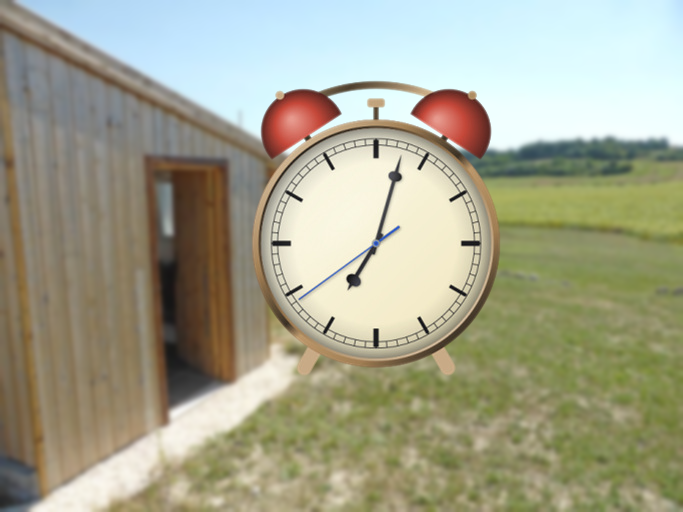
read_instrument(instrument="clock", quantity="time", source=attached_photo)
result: 7:02:39
